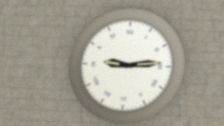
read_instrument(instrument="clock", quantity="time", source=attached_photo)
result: 9:14
